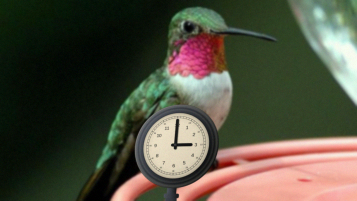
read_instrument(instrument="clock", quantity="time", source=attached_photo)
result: 3:00
